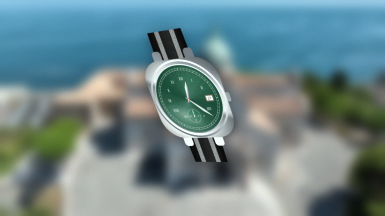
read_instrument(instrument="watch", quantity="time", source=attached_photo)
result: 12:22
